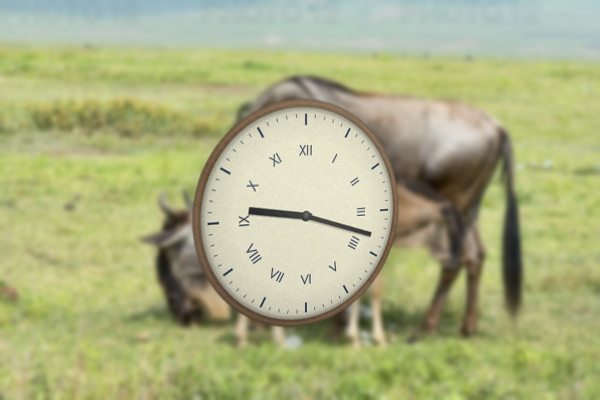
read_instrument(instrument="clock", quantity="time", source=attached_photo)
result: 9:18
